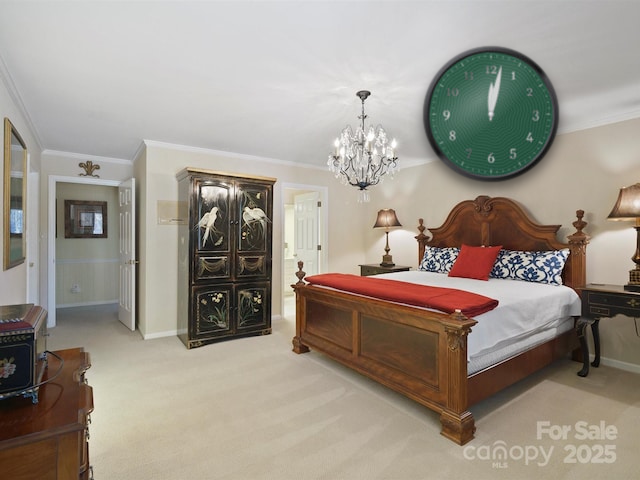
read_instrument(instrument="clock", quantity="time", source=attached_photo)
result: 12:02
